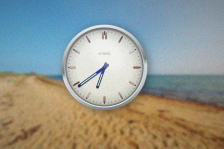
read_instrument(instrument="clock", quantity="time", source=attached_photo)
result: 6:39
